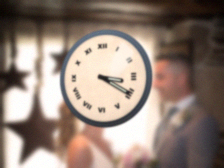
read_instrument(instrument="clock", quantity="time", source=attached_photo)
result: 3:20
